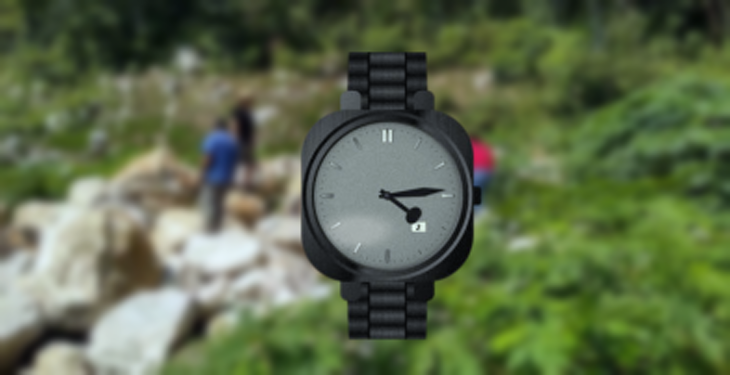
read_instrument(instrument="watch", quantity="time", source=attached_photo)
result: 4:14
